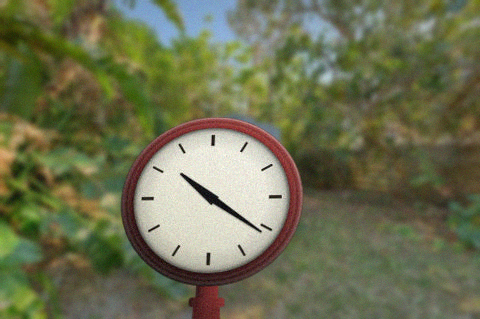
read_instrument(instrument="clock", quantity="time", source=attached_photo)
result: 10:21
